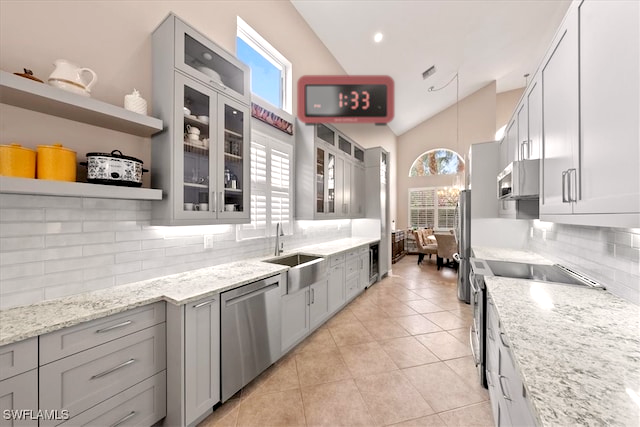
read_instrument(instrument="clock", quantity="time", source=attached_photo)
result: 1:33
